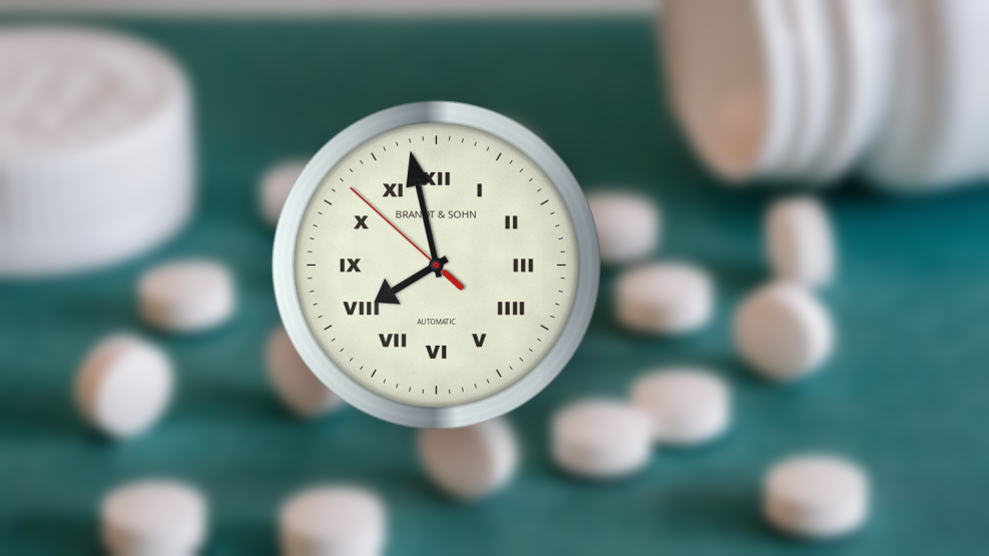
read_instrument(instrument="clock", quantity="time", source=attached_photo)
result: 7:57:52
